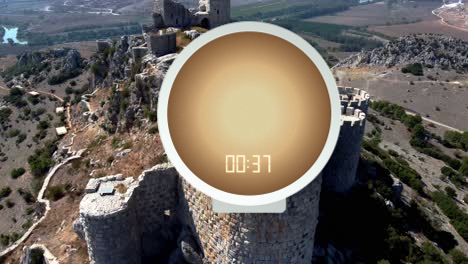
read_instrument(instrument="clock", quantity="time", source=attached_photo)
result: 0:37
